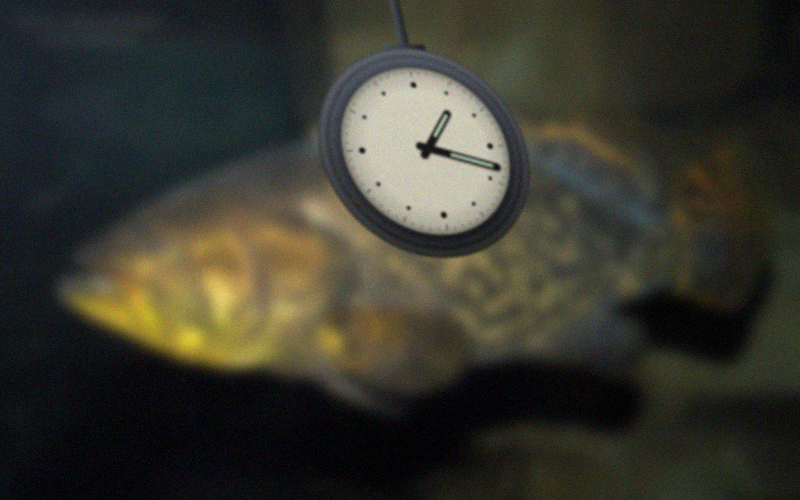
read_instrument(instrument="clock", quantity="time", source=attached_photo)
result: 1:18
